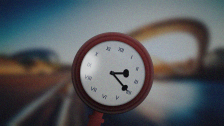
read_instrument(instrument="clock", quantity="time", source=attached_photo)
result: 2:20
